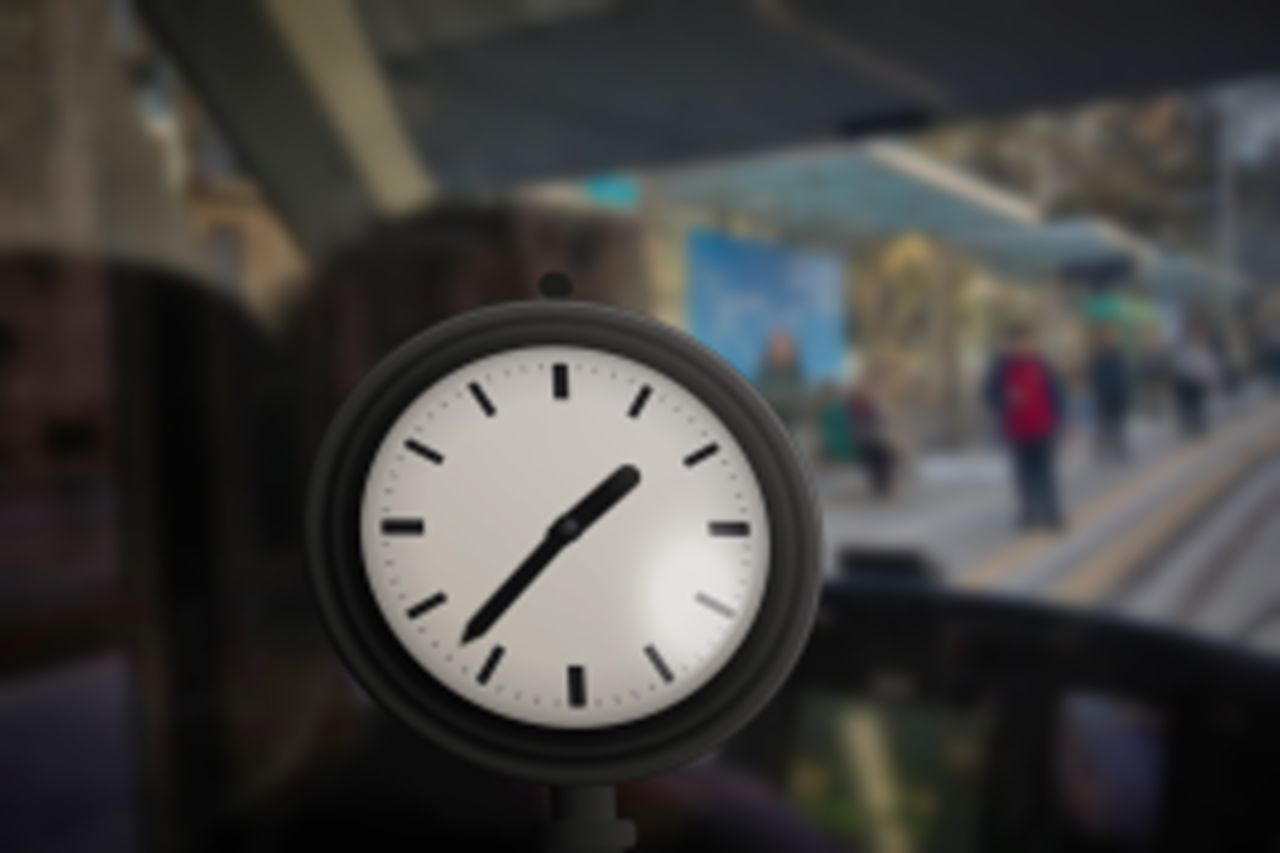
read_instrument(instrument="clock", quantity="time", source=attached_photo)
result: 1:37
